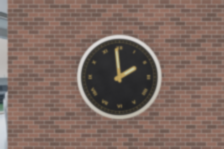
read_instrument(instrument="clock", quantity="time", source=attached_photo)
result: 1:59
